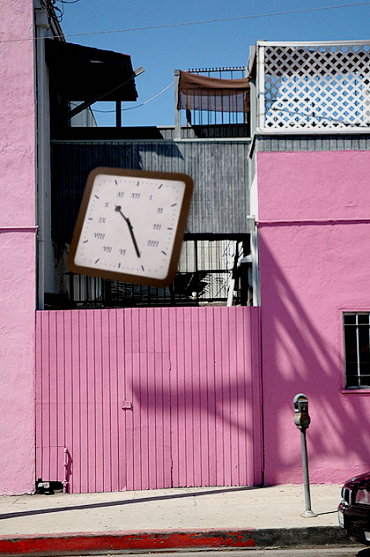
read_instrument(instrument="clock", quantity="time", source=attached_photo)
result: 10:25
